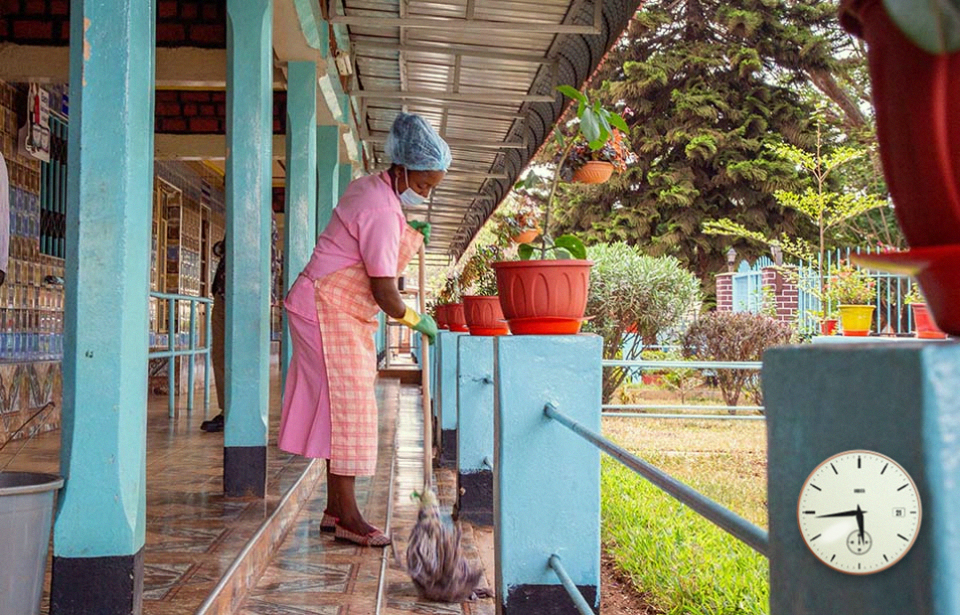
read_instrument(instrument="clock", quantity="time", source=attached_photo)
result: 5:44
